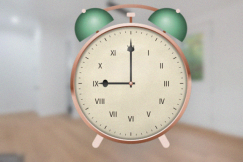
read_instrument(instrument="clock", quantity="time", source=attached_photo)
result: 9:00
